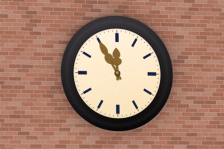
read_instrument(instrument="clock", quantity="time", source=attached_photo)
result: 11:55
